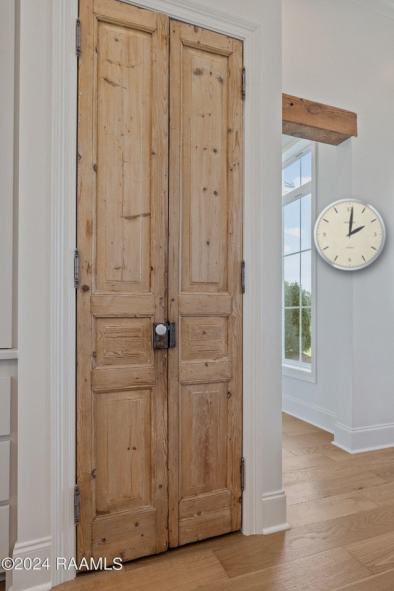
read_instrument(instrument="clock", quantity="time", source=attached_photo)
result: 2:01
